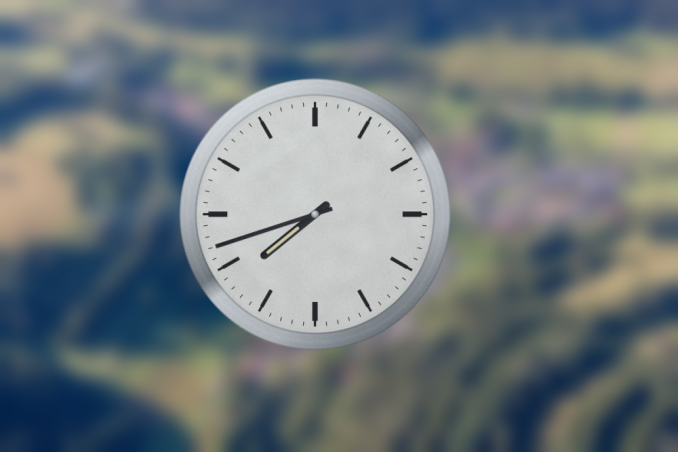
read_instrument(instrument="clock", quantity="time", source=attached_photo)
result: 7:42
